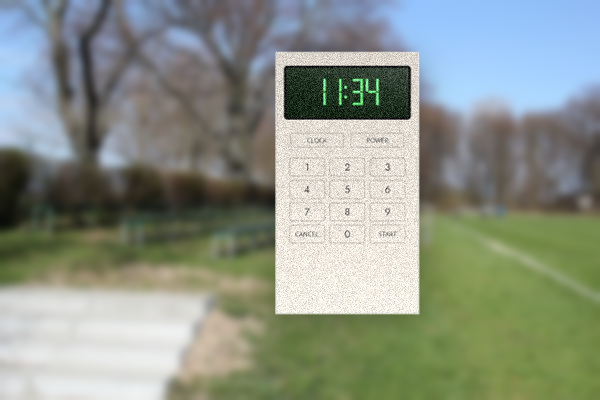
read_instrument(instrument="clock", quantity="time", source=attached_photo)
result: 11:34
